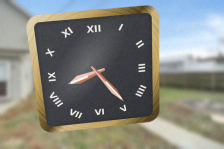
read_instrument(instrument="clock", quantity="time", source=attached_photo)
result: 8:24
